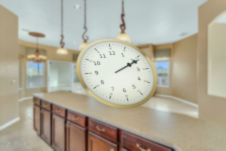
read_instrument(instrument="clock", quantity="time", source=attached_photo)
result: 2:11
